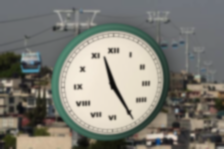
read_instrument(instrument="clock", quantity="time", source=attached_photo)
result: 11:25
